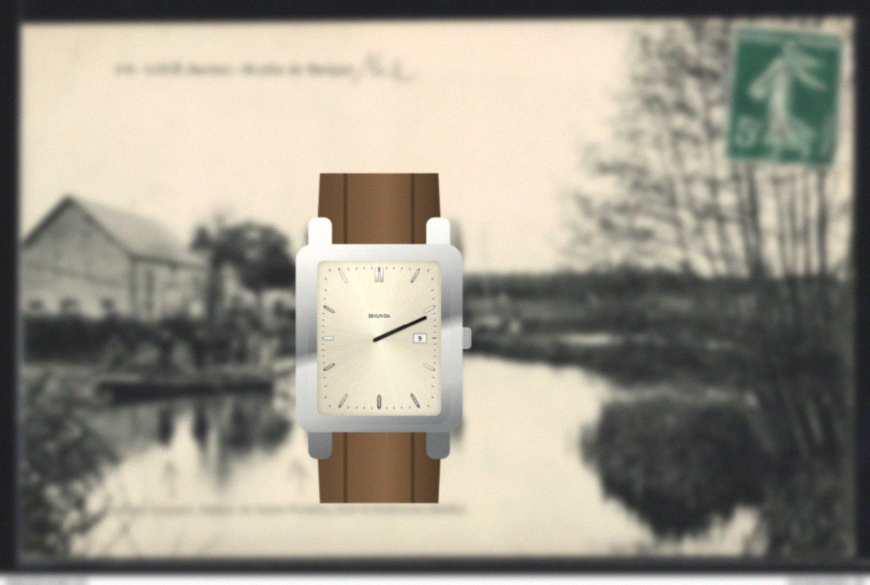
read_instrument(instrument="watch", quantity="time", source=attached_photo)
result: 2:11
